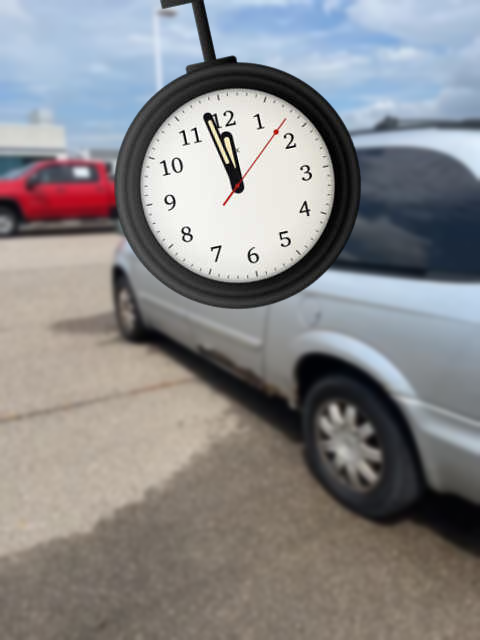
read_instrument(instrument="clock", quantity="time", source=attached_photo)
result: 11:58:08
